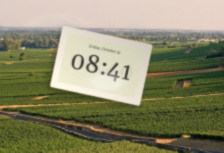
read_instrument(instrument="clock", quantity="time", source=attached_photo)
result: 8:41
